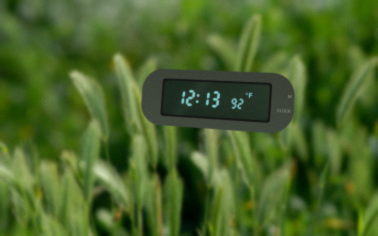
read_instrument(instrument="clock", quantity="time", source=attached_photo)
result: 12:13
